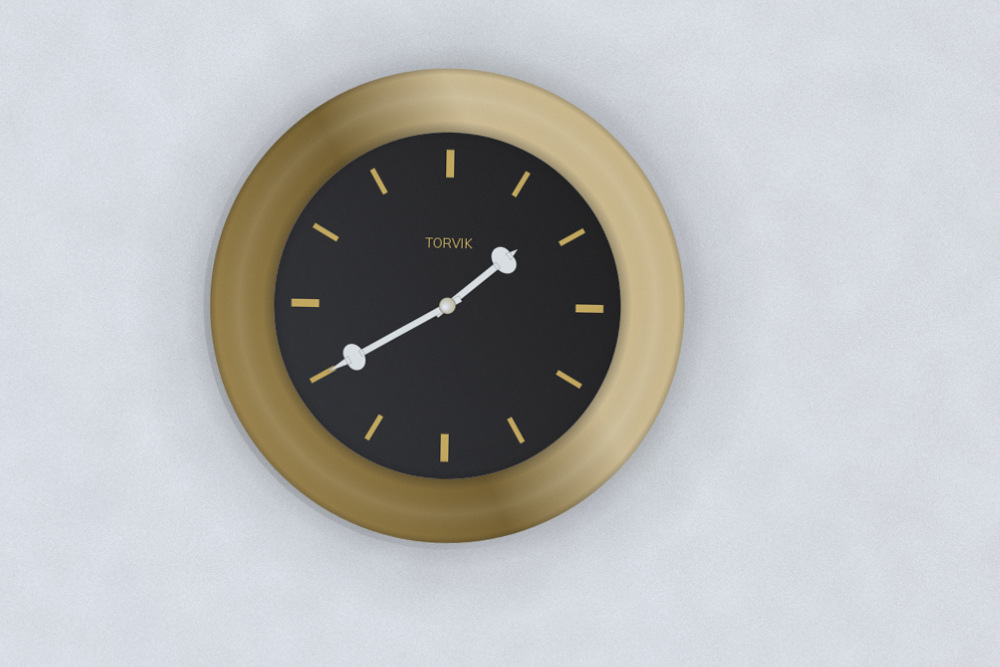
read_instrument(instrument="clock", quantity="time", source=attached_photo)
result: 1:40
